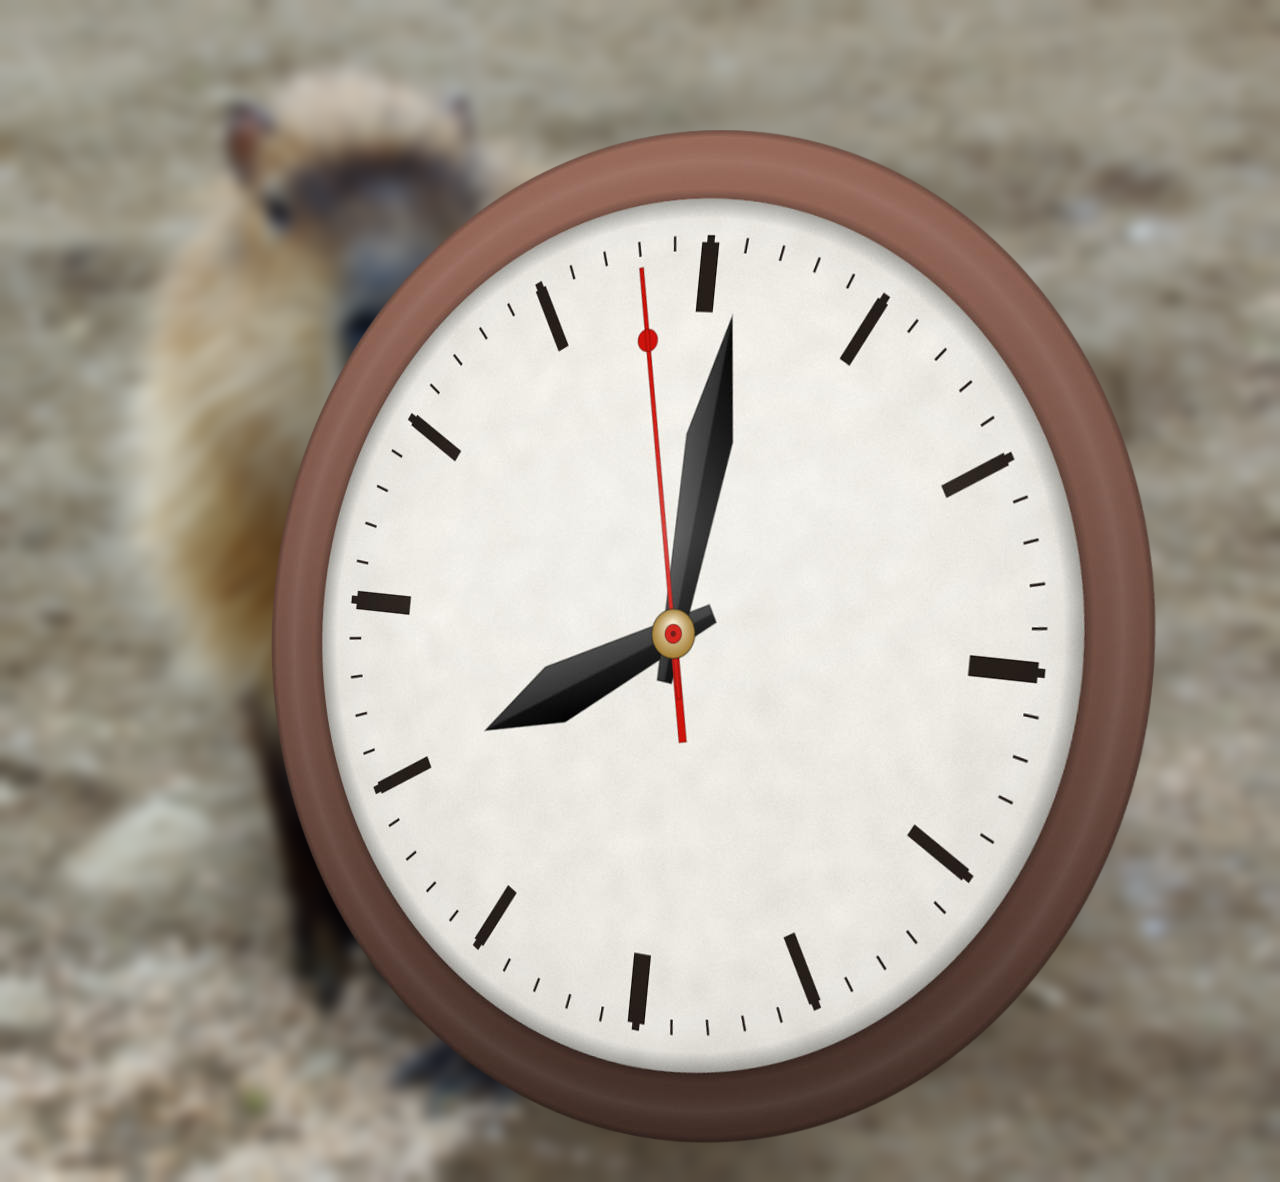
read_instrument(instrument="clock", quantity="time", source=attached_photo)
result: 8:00:58
